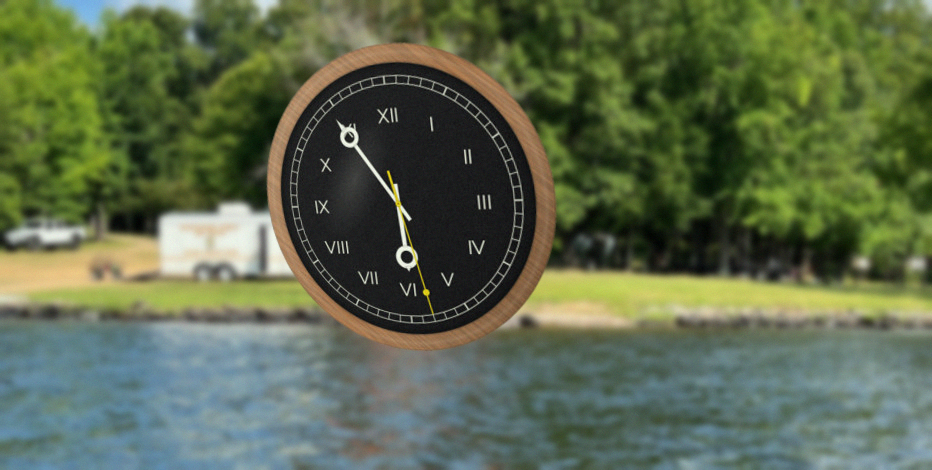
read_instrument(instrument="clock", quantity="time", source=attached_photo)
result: 5:54:28
